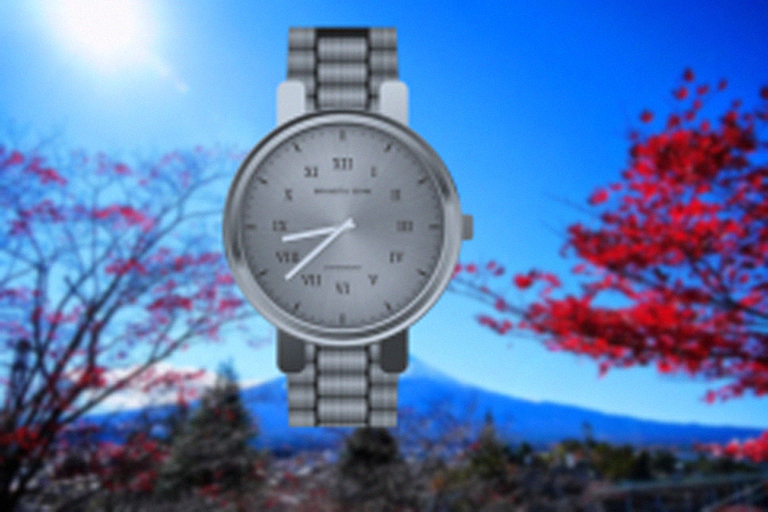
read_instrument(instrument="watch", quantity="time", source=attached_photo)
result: 8:38
